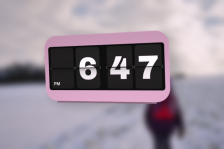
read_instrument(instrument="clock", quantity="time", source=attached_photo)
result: 6:47
